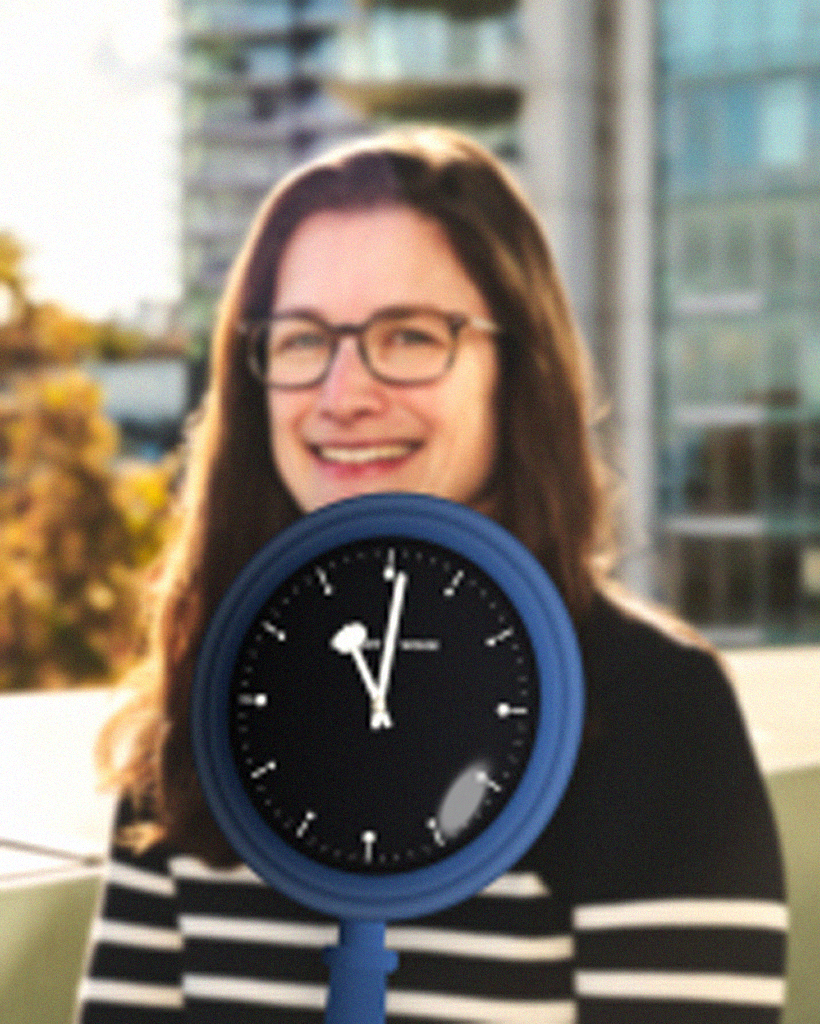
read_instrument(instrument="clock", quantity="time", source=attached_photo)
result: 11:01
